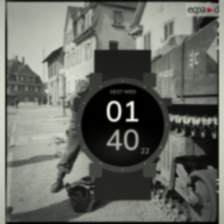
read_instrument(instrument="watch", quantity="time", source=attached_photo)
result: 1:40
